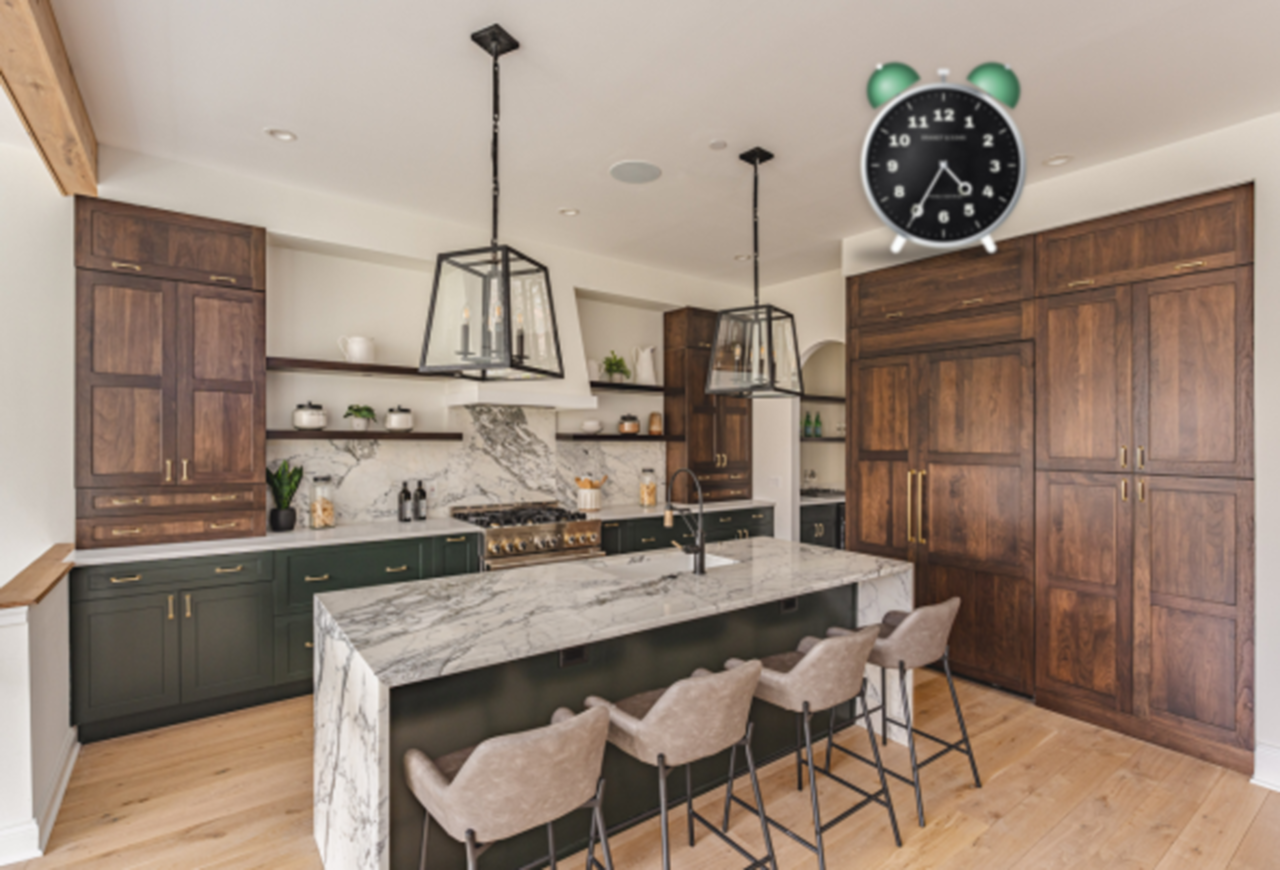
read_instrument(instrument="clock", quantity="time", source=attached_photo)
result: 4:35
